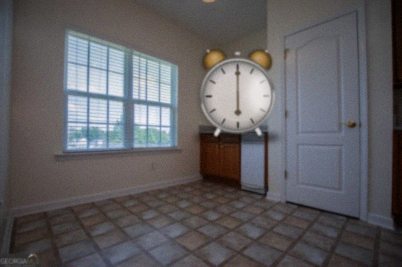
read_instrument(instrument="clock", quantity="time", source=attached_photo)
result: 6:00
